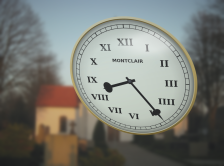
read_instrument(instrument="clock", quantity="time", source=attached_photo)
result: 8:24
